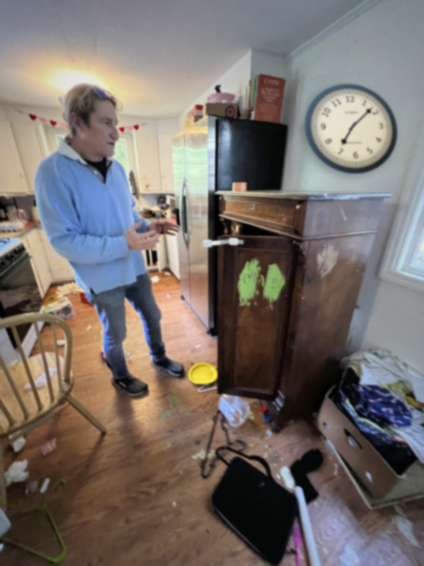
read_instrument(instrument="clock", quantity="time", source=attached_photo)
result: 7:08
